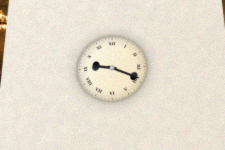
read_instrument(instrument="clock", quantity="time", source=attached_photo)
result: 9:19
